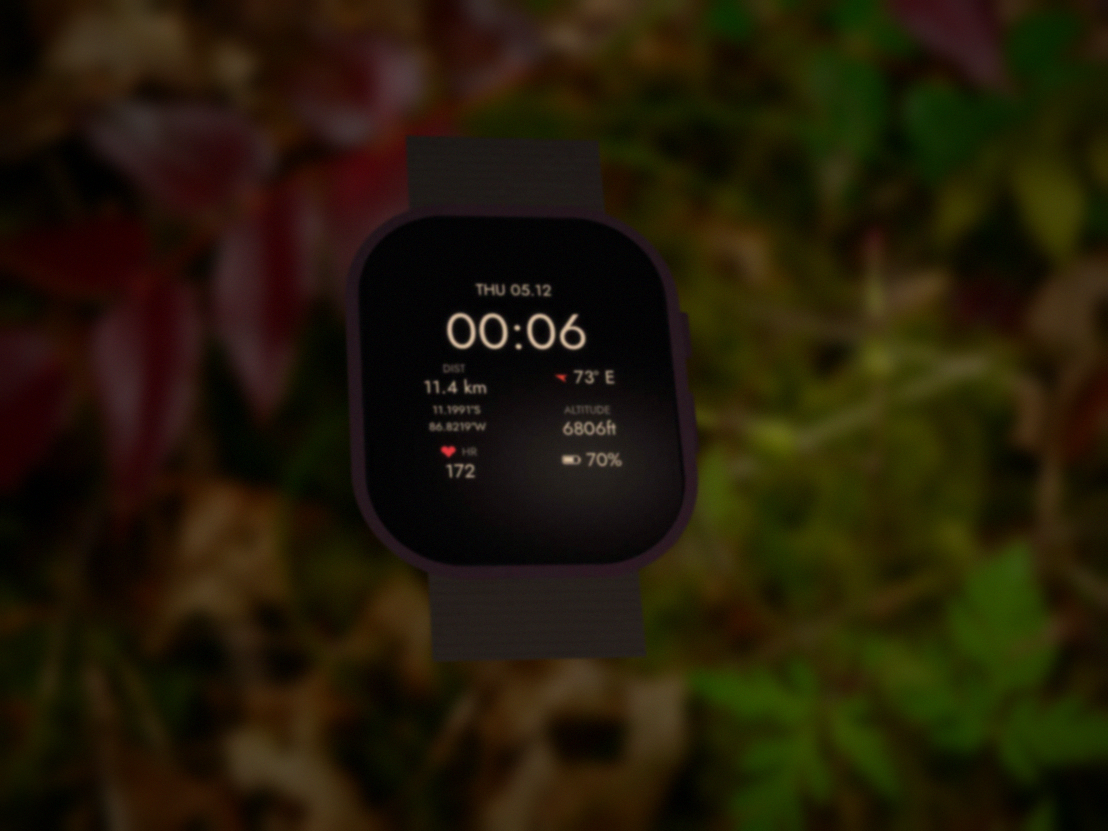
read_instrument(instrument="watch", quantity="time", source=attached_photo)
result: 0:06
